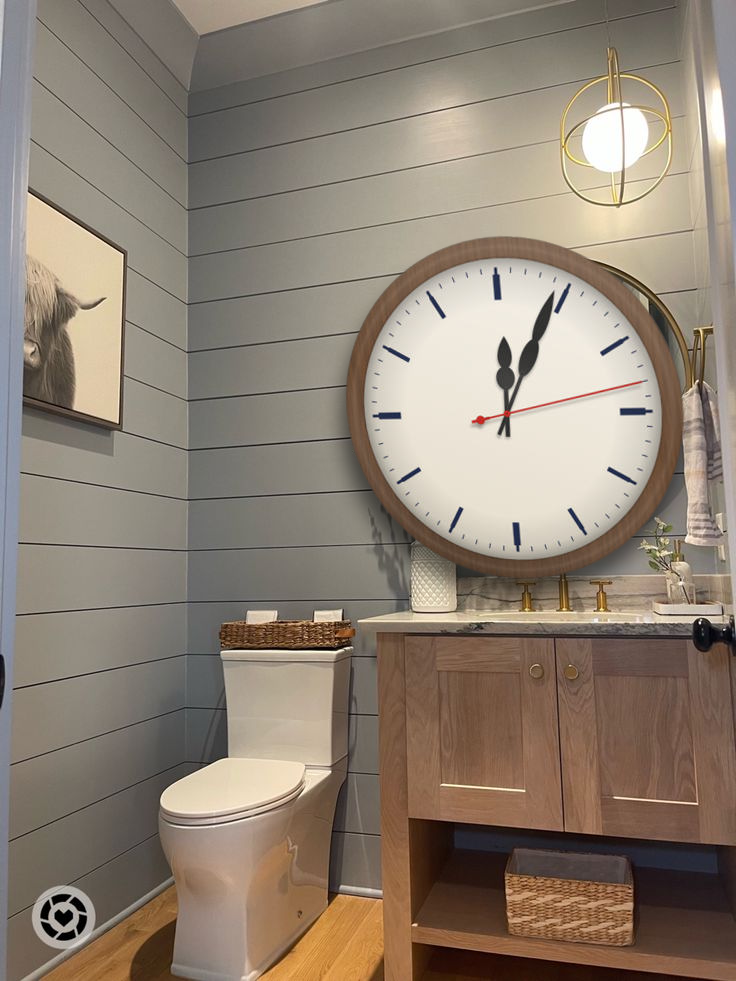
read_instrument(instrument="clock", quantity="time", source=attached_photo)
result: 12:04:13
